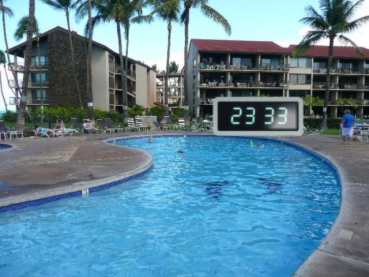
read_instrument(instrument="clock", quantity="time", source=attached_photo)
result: 23:33
